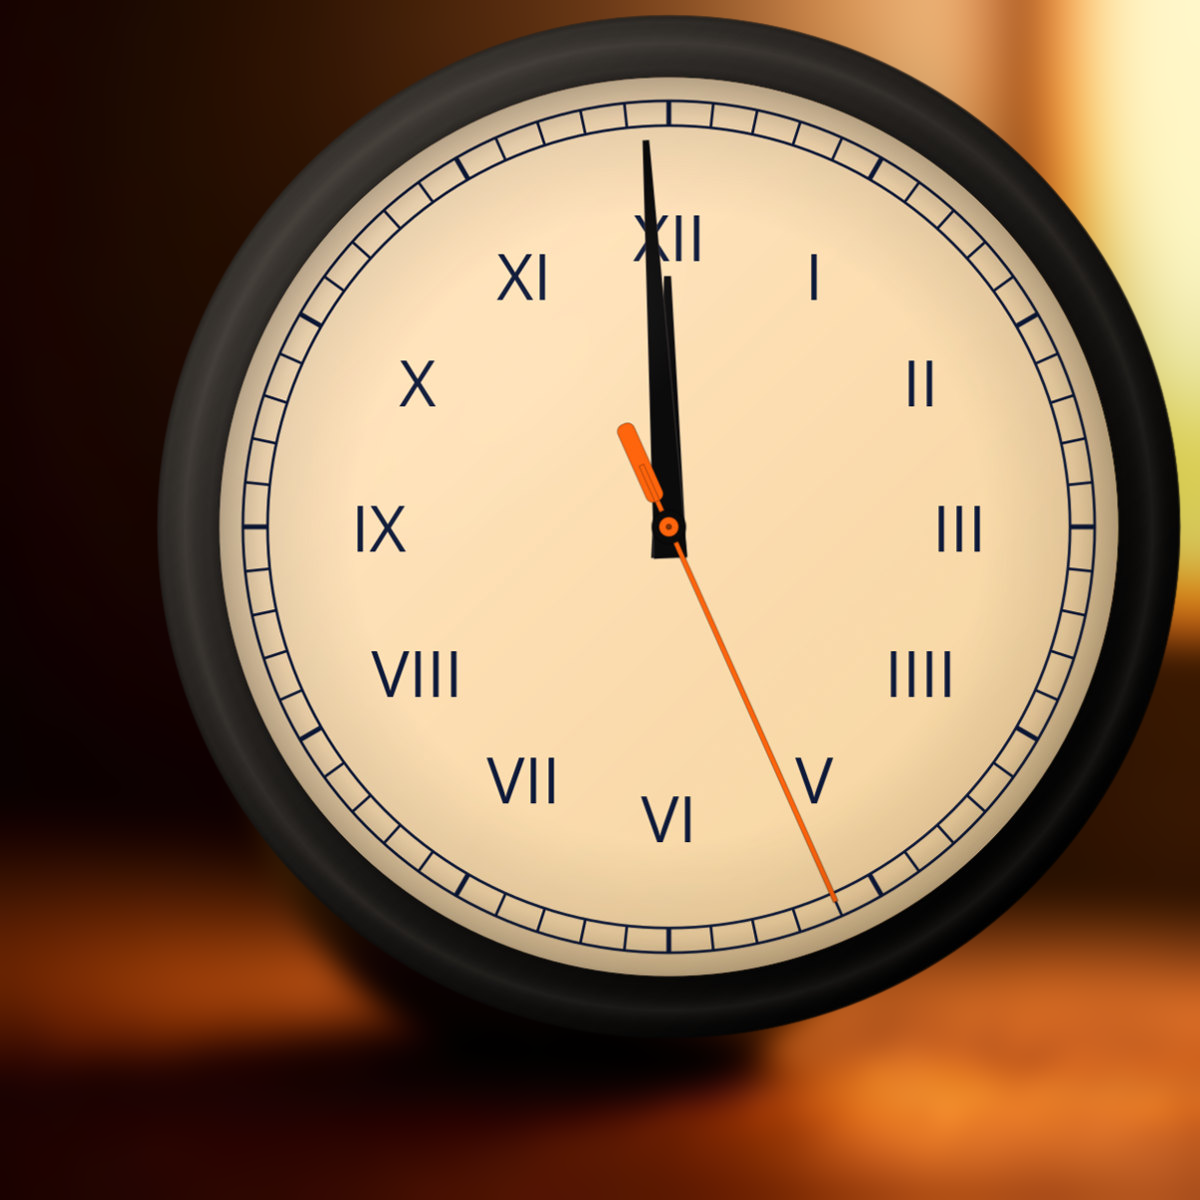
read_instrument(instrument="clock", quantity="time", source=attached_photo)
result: 11:59:26
